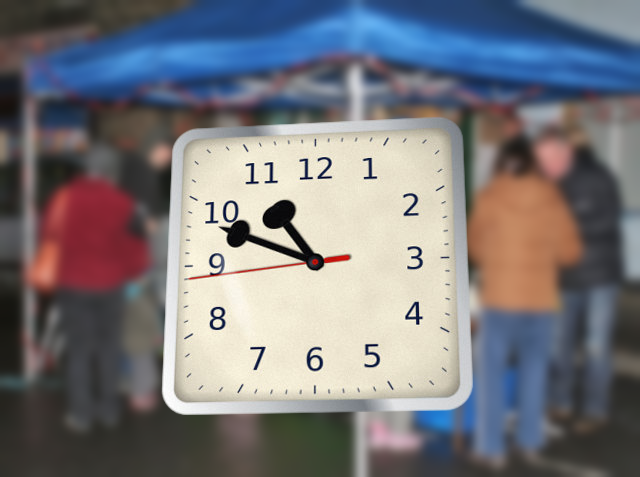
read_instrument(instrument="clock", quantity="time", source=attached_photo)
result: 10:48:44
